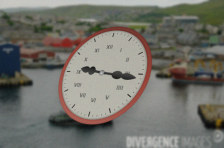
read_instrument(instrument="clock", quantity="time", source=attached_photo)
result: 9:16
